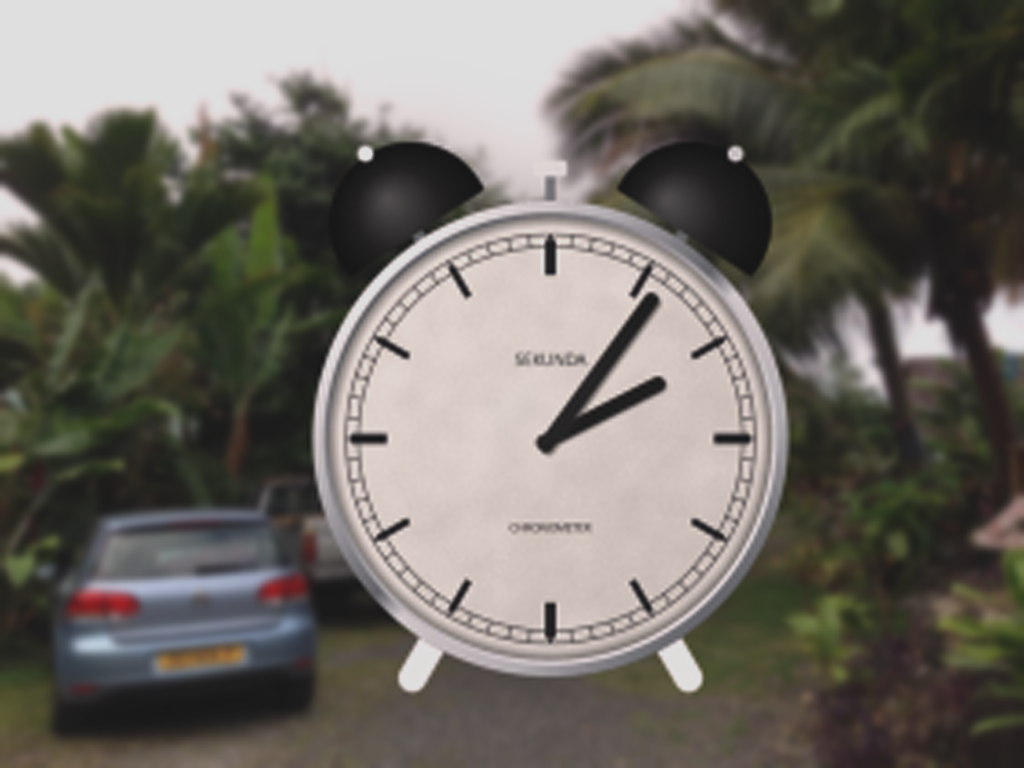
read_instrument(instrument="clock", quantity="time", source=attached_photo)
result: 2:06
